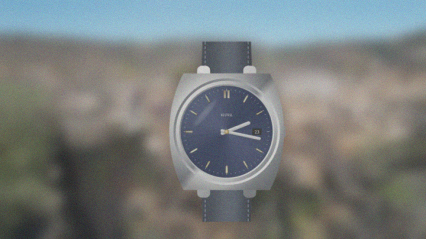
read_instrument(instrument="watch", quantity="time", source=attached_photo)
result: 2:17
